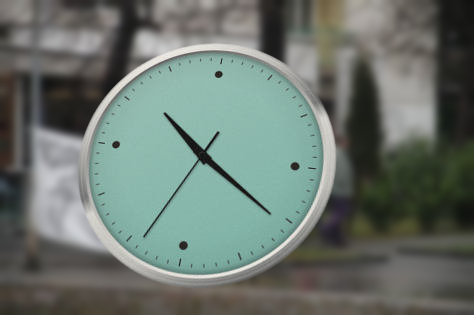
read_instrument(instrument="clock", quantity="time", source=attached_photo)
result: 10:20:34
